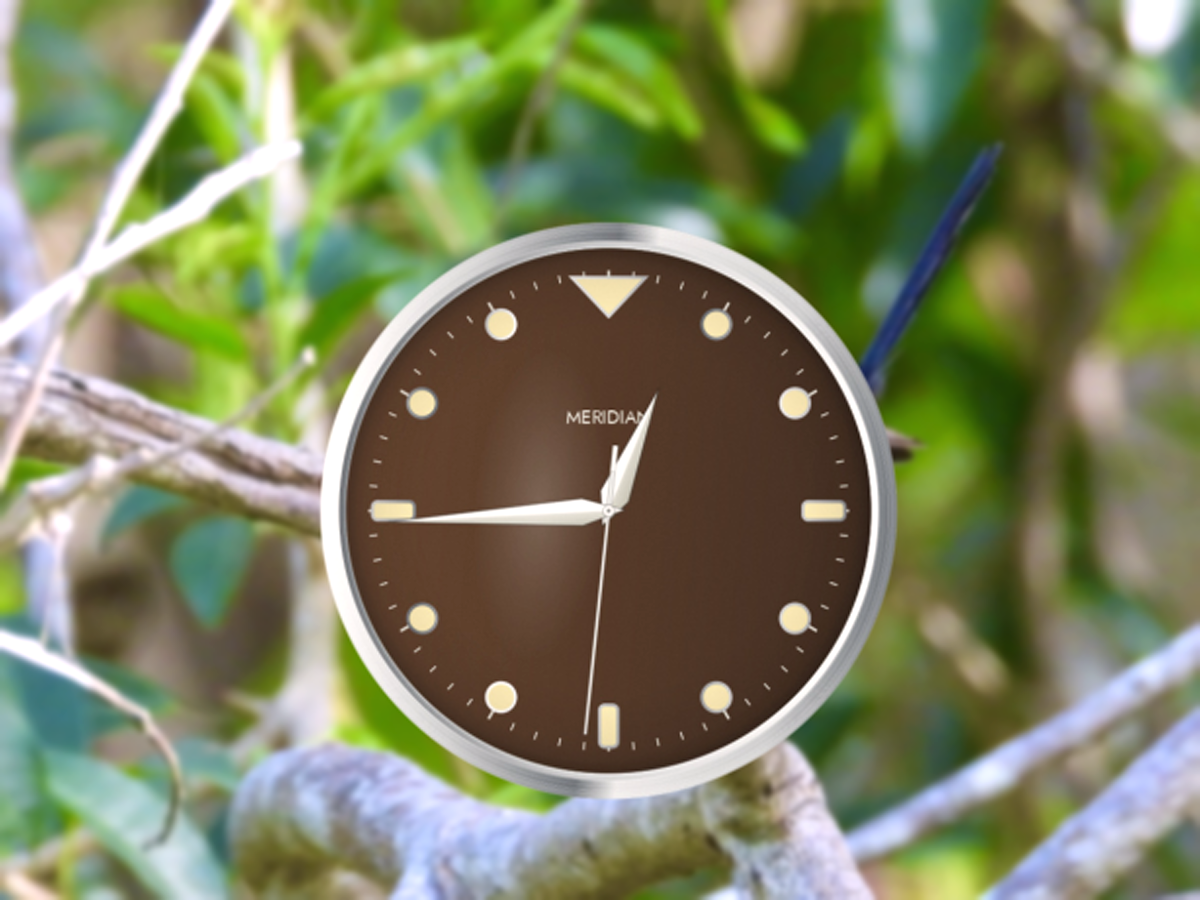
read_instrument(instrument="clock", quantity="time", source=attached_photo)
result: 12:44:31
